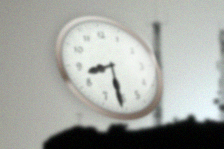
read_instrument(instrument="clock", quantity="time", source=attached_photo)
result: 8:31
